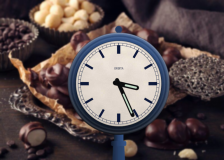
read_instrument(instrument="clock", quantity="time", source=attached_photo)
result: 3:26
